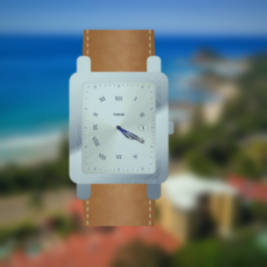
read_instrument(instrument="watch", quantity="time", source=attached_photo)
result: 4:20
